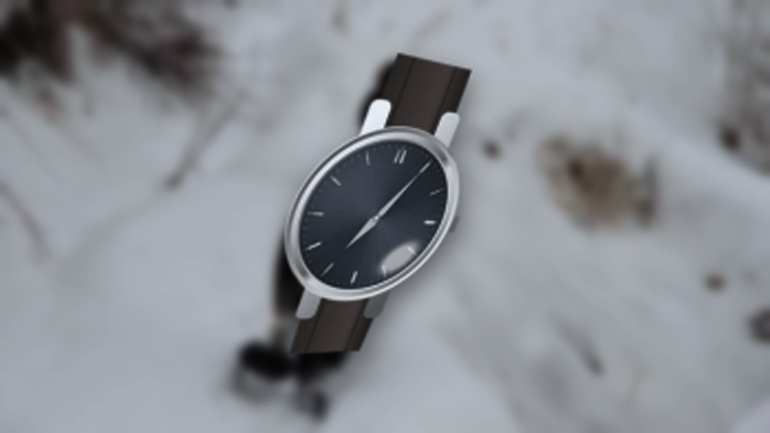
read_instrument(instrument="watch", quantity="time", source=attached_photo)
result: 7:05
